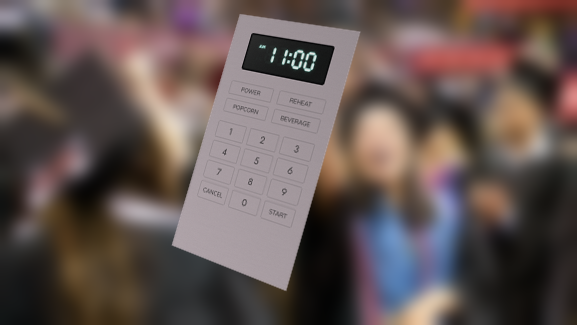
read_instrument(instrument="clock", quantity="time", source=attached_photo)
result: 11:00
